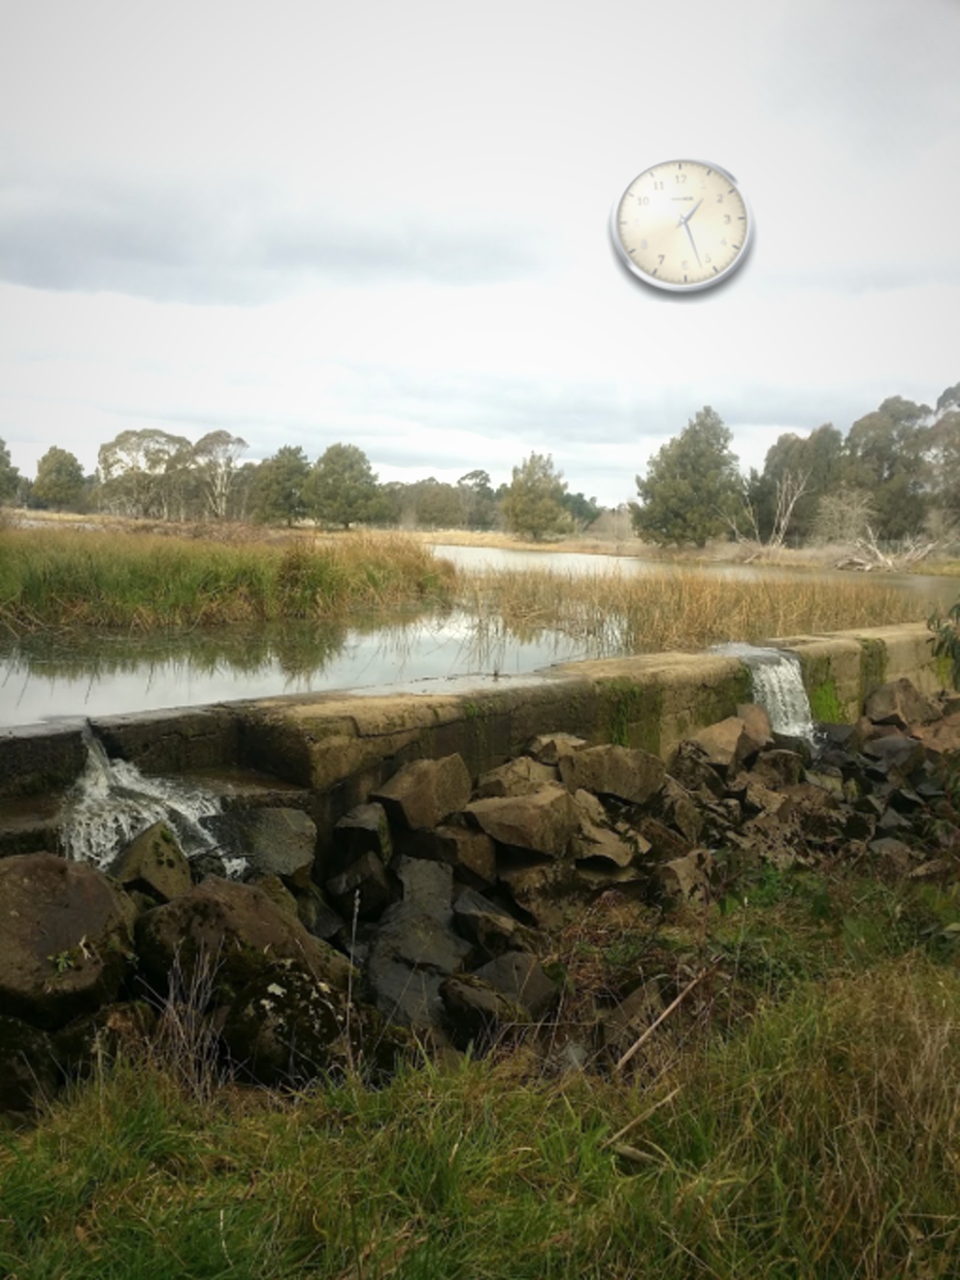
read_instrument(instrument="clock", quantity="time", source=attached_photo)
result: 1:27
